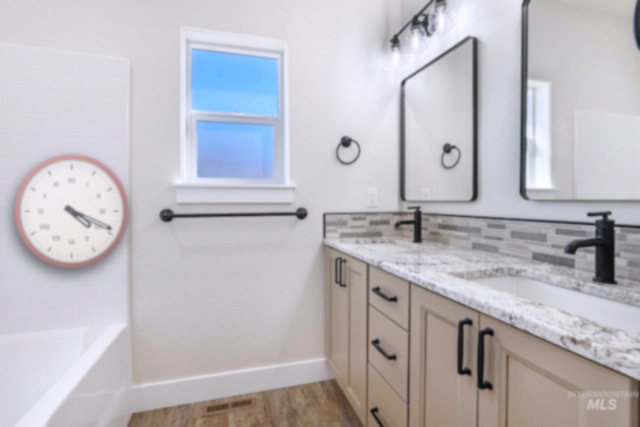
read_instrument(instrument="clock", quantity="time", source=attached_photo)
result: 4:19
